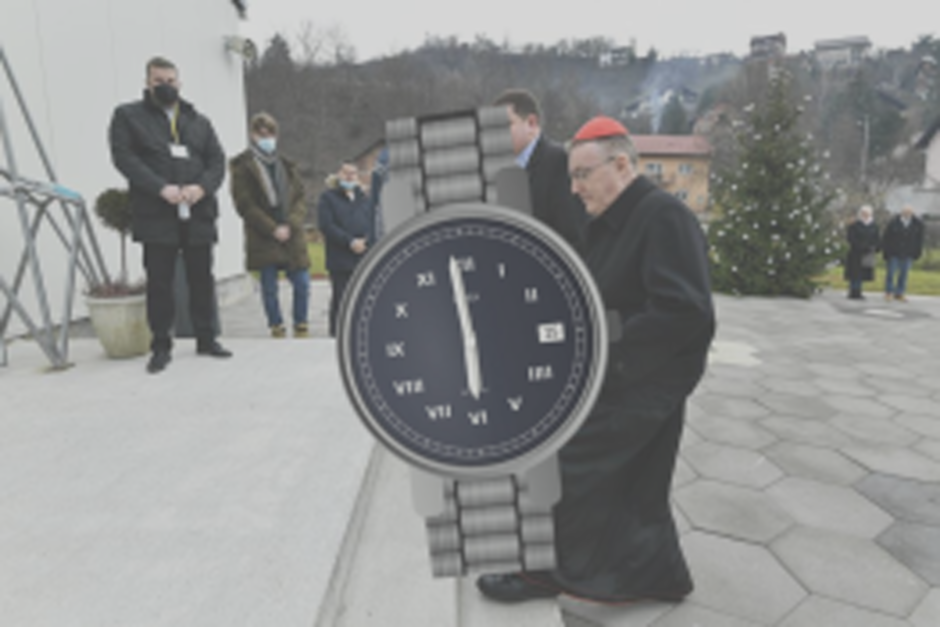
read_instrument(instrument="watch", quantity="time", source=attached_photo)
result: 5:59
